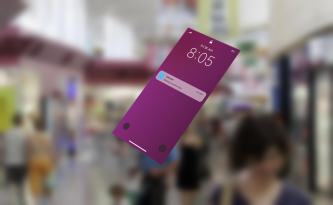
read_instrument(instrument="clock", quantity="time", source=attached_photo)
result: 8:05
